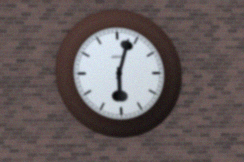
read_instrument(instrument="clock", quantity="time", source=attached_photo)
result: 6:03
